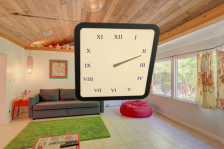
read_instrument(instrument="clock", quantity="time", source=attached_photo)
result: 2:11
